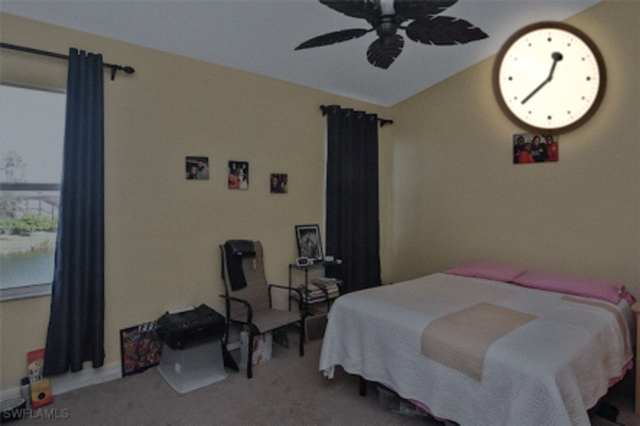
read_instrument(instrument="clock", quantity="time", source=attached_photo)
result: 12:38
